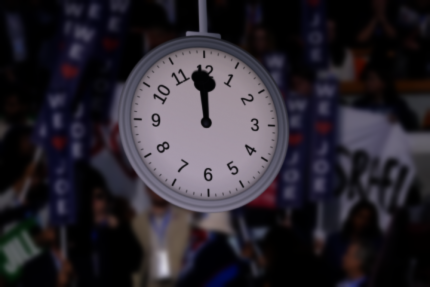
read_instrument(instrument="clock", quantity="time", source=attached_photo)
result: 11:59
